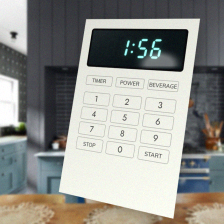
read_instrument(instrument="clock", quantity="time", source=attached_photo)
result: 1:56
